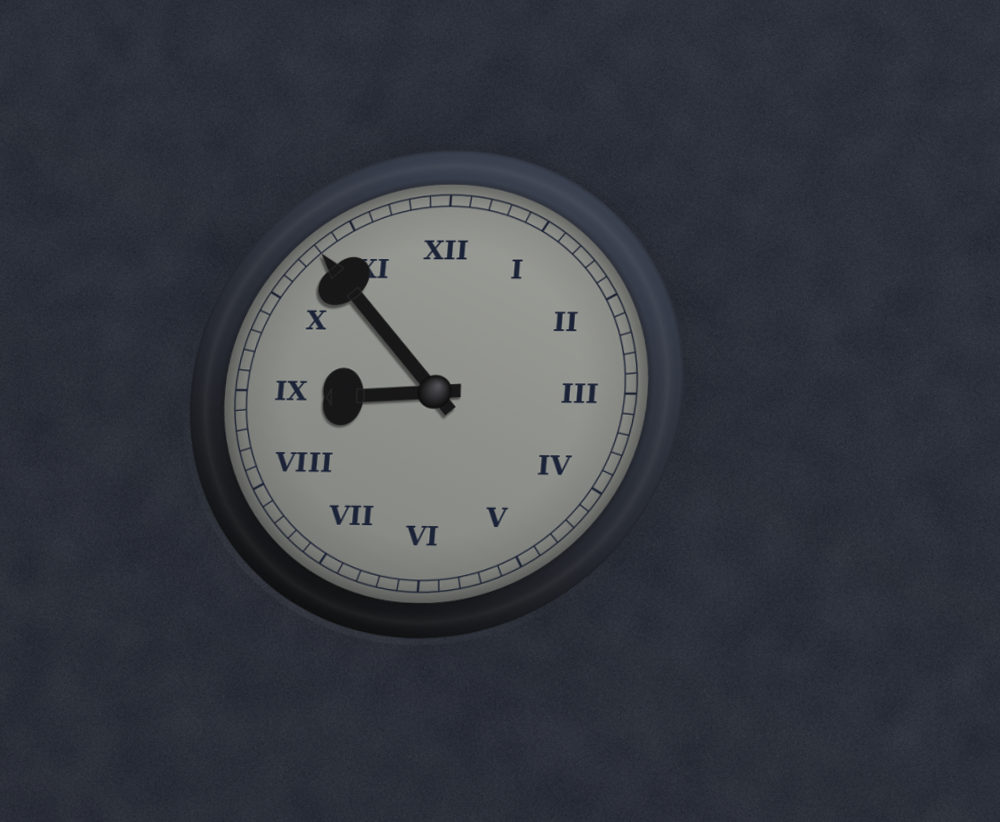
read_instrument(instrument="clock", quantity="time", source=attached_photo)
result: 8:53
